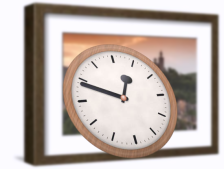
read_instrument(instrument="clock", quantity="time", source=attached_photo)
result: 12:49
